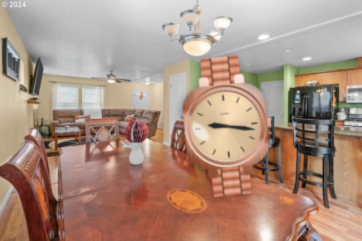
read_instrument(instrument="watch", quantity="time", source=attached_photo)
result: 9:17
